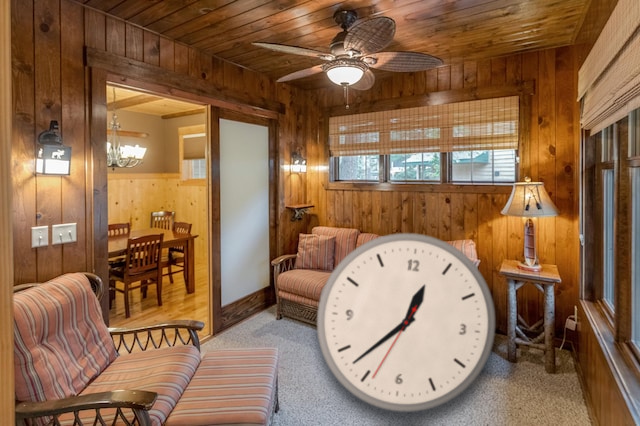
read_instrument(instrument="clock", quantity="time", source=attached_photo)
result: 12:37:34
